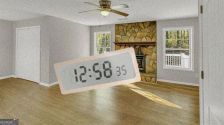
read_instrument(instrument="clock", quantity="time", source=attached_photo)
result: 12:58:35
